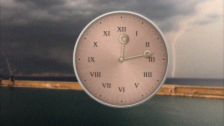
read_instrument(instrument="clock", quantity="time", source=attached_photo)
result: 12:13
